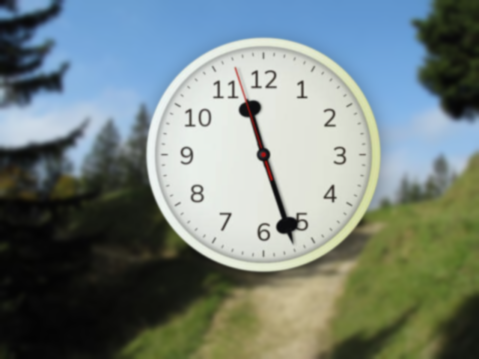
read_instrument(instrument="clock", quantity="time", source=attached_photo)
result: 11:26:57
